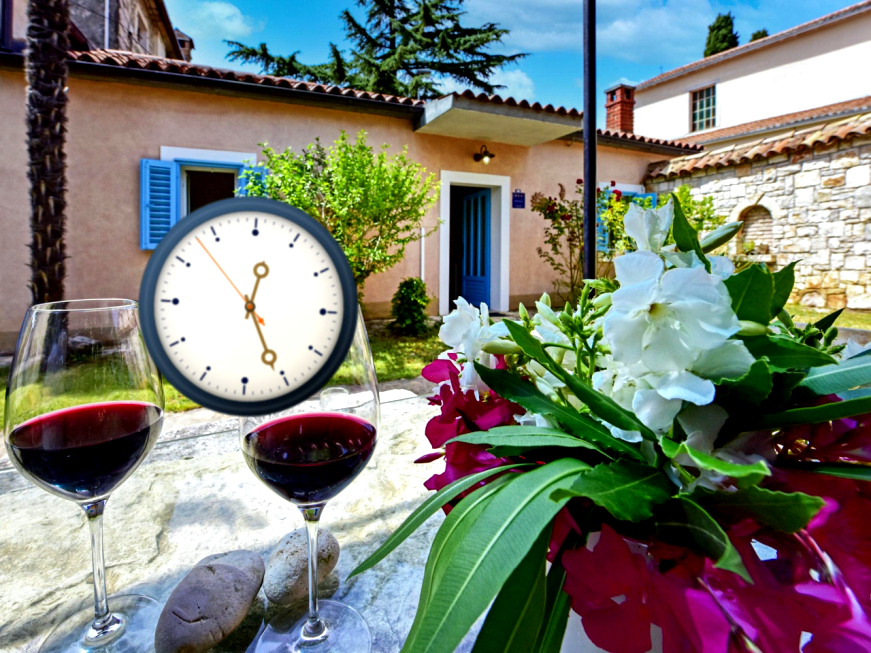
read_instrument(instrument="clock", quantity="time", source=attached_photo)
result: 12:25:53
